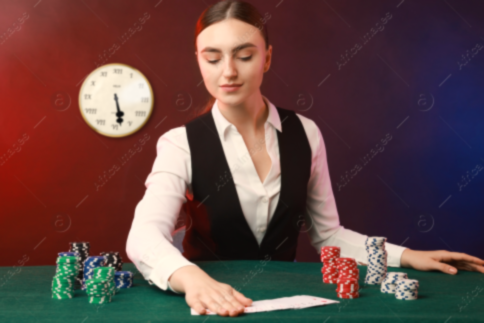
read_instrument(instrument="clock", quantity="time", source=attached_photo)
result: 5:28
